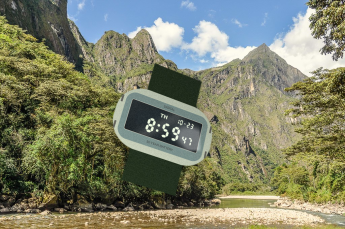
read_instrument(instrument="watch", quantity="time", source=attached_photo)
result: 8:59:47
